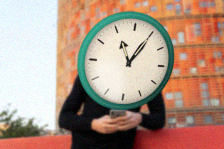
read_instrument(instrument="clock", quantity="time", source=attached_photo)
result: 11:05
